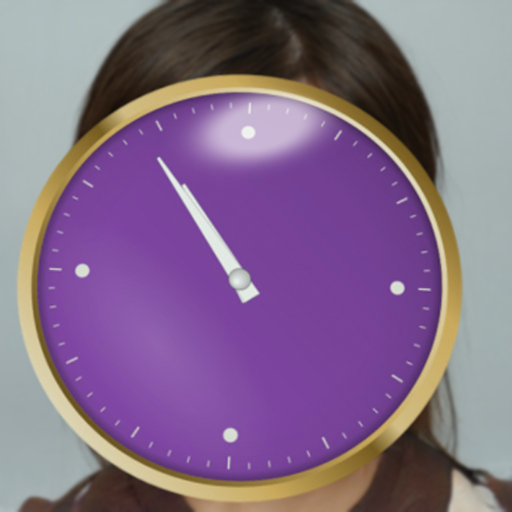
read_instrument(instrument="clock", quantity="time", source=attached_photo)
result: 10:54
